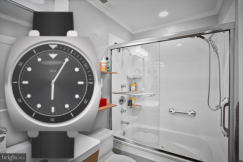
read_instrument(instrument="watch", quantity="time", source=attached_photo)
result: 6:05
